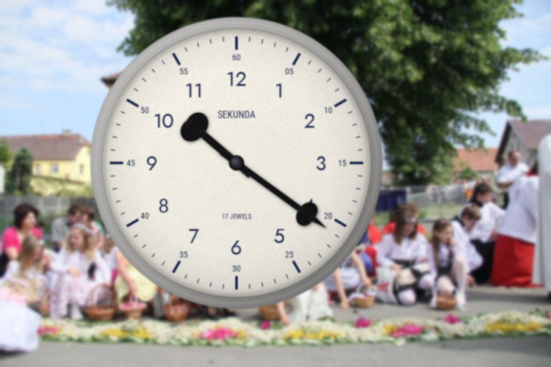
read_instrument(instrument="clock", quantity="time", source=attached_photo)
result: 10:21
